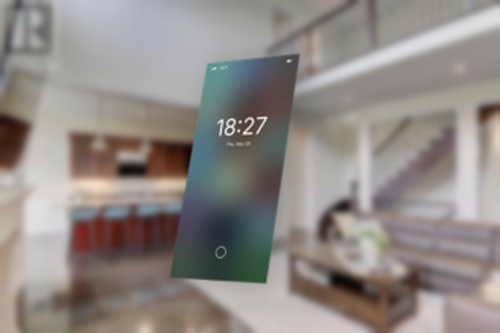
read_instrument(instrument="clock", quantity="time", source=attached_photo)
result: 18:27
